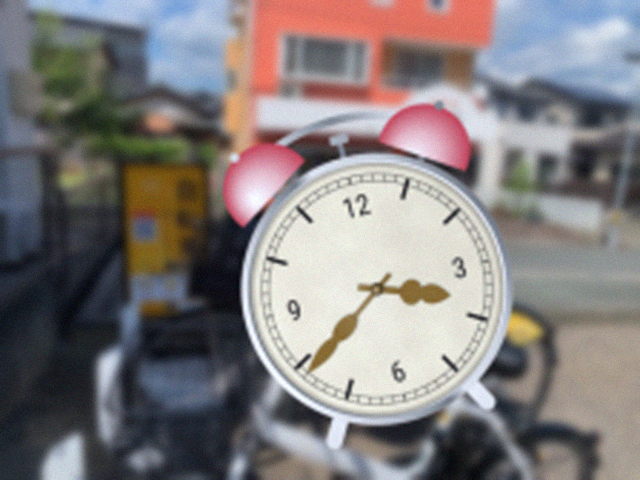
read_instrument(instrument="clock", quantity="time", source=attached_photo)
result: 3:39
